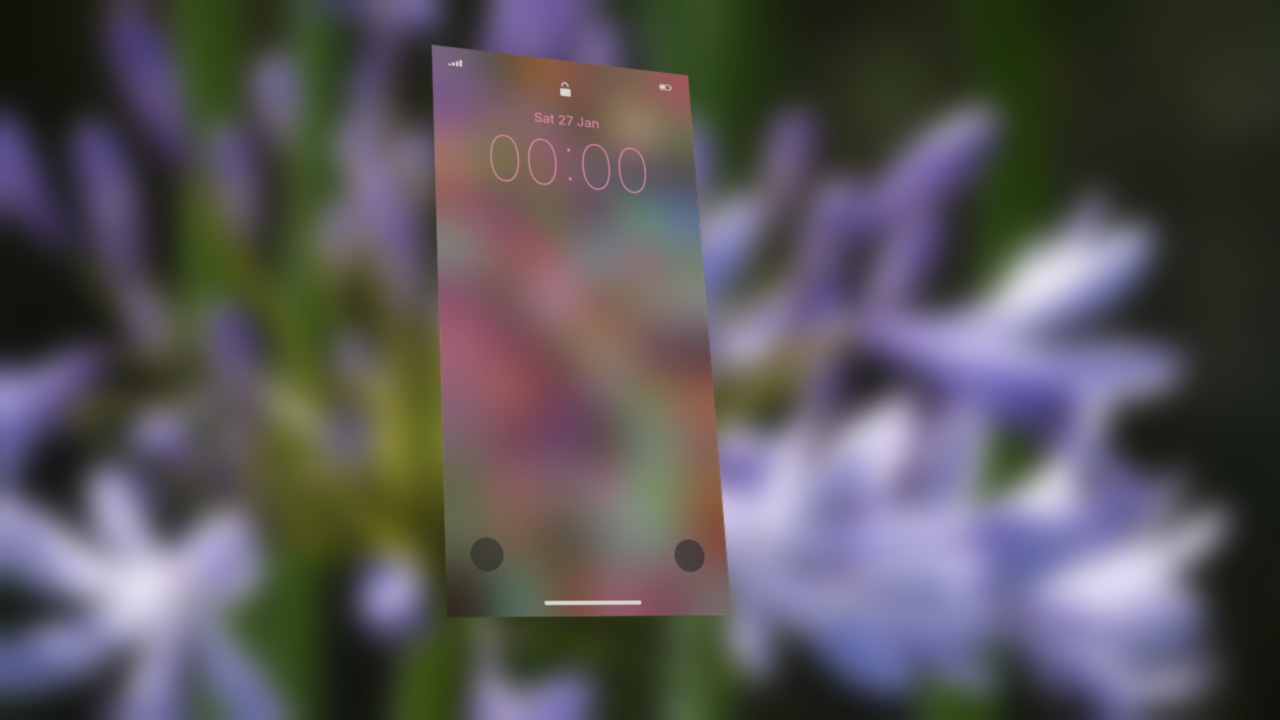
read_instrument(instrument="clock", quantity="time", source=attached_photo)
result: 0:00
